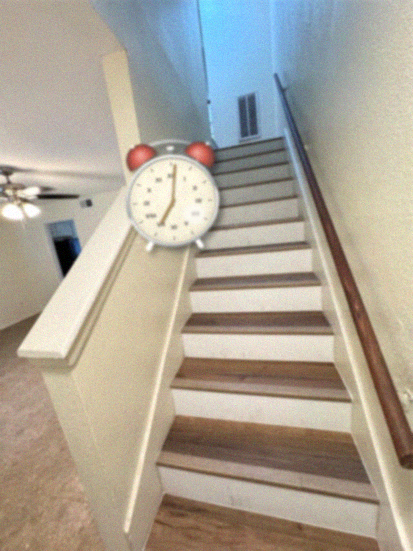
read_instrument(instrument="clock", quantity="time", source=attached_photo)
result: 7:01
